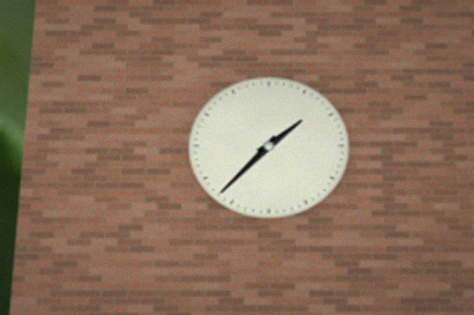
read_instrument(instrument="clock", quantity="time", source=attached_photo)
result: 1:37
